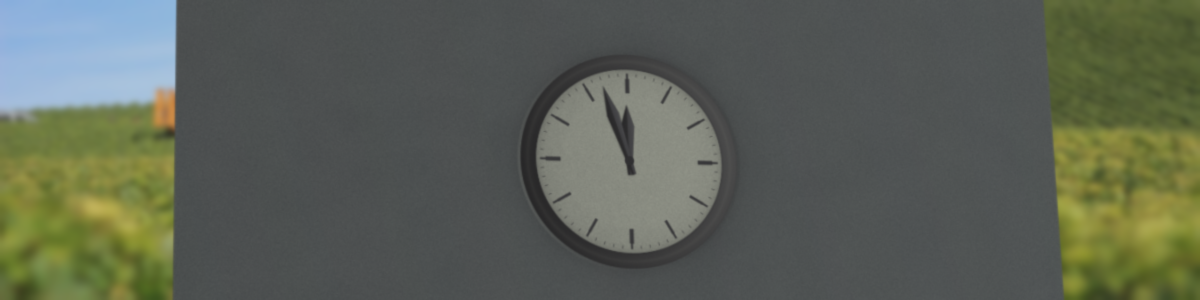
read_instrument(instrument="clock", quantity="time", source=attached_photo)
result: 11:57
